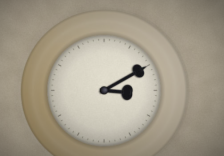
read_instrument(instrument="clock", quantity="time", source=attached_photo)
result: 3:10
